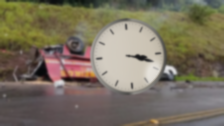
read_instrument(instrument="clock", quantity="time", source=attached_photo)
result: 3:18
